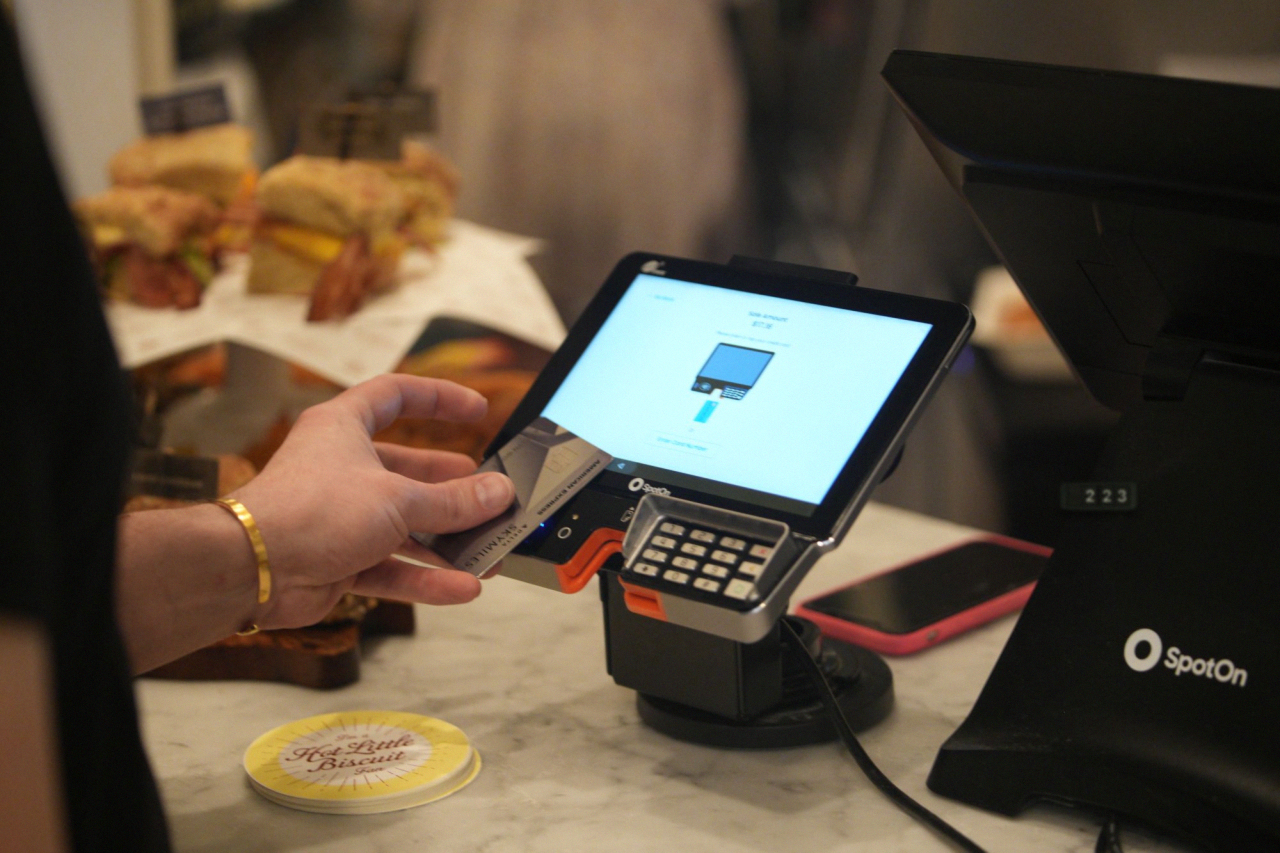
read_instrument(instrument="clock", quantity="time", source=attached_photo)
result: 2:23
